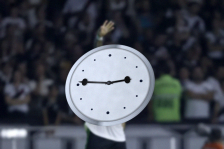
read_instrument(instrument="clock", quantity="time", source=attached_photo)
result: 2:46
